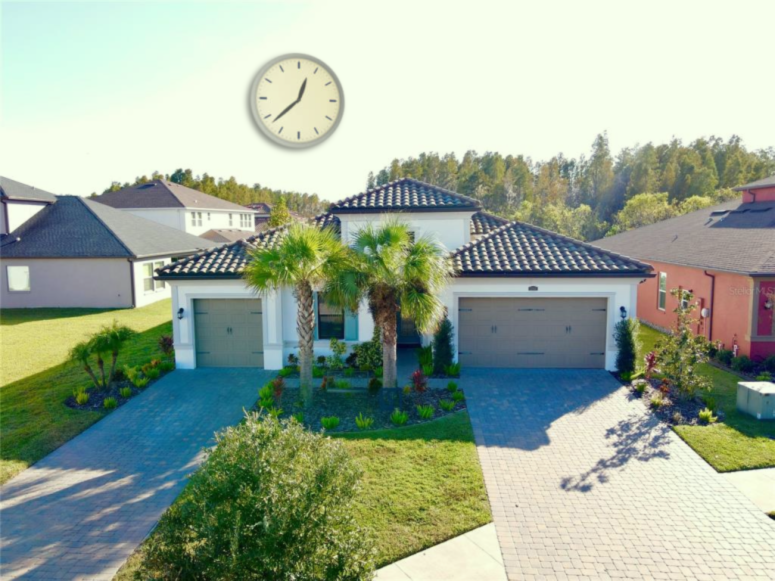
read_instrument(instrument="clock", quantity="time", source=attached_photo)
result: 12:38
